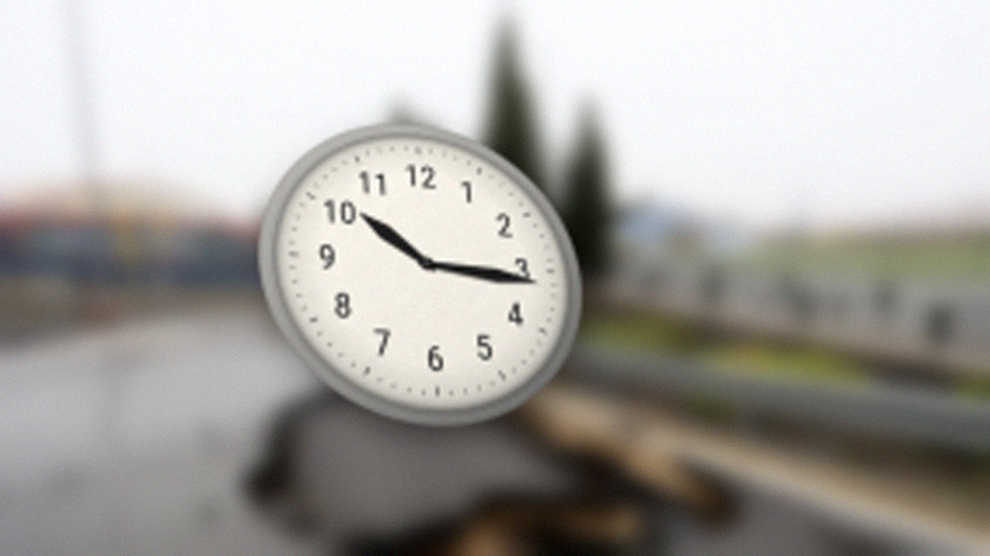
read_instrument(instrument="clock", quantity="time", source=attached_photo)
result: 10:16
